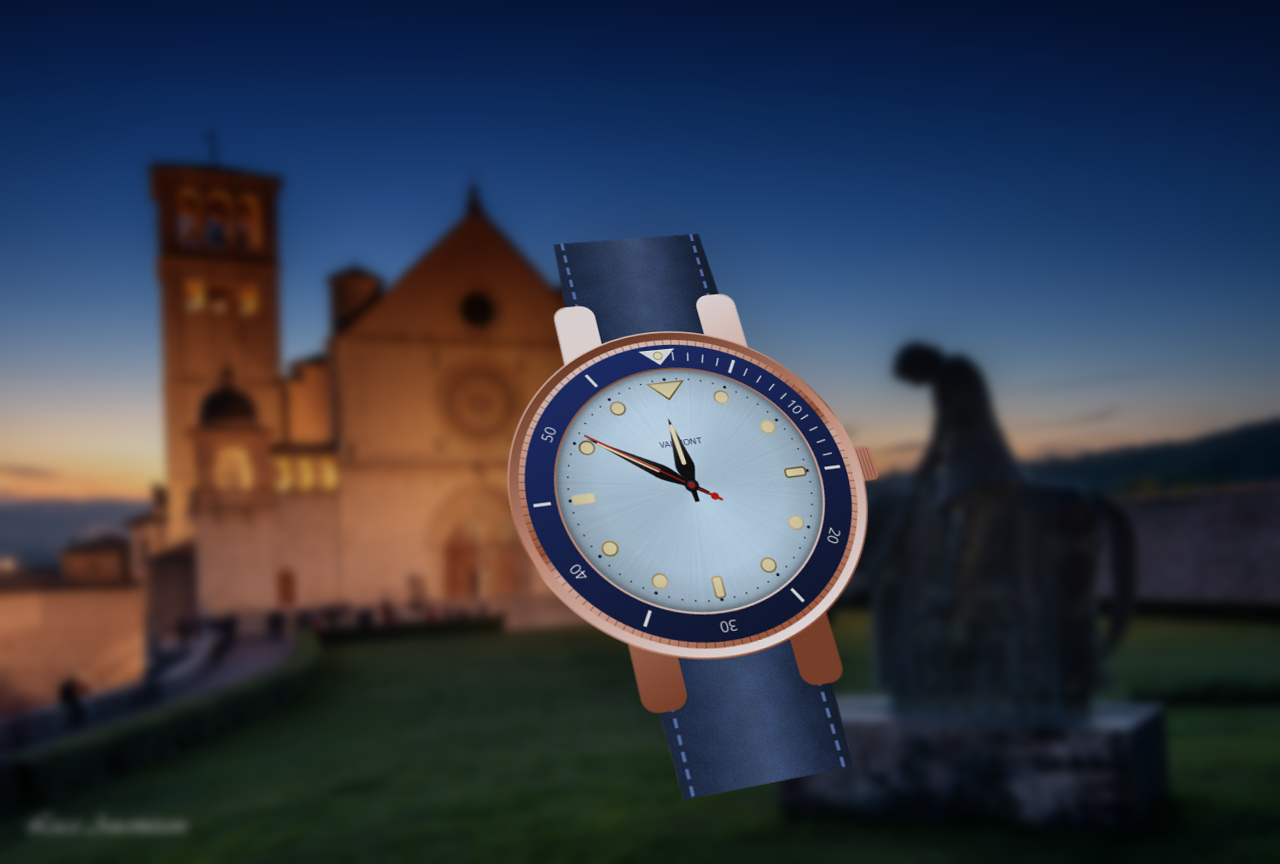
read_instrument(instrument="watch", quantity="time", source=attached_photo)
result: 11:50:51
